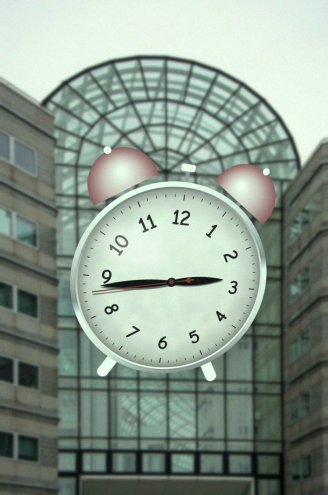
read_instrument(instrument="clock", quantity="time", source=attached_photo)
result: 2:43:43
